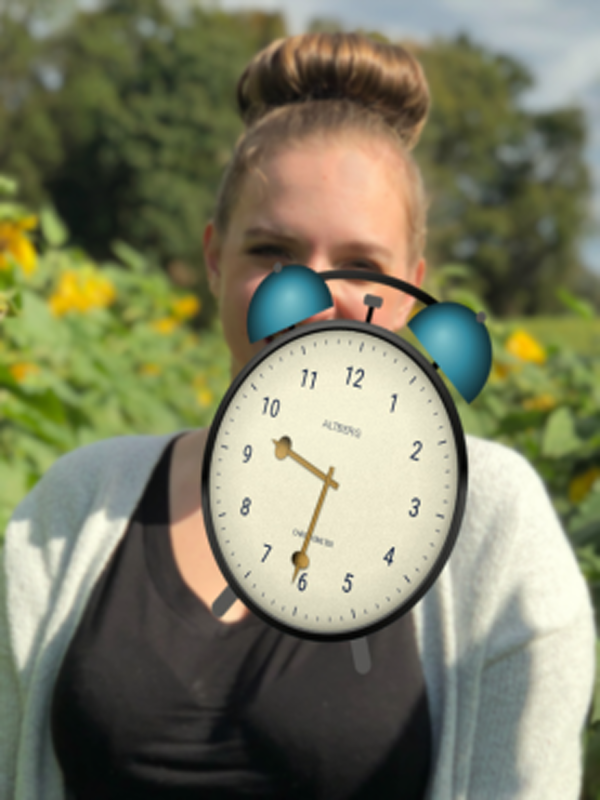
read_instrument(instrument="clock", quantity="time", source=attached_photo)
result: 9:31
